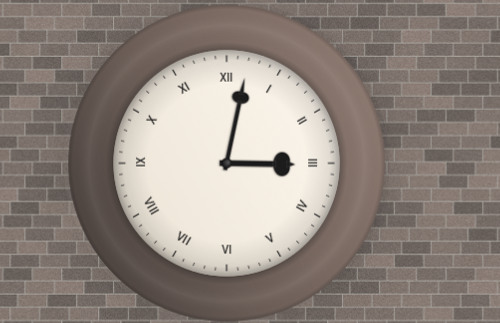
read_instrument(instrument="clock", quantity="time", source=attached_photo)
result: 3:02
